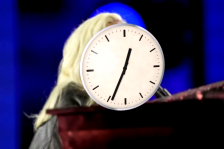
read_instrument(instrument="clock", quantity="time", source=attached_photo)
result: 12:34
